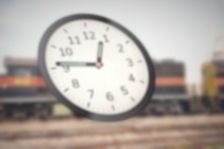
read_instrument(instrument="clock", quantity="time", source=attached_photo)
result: 12:46
